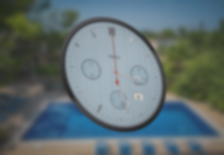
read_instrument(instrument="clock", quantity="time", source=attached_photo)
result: 3:28
